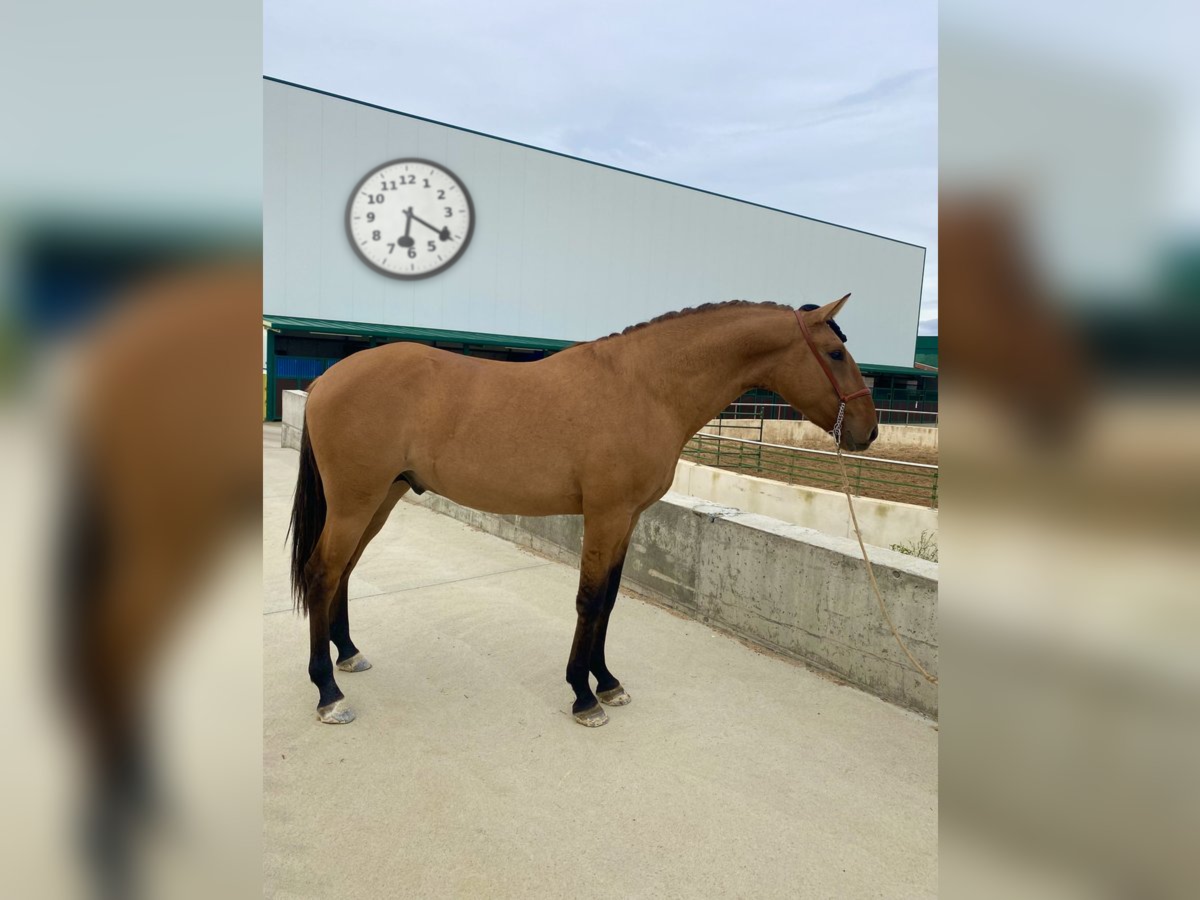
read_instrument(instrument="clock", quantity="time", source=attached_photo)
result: 6:21
